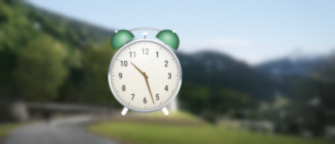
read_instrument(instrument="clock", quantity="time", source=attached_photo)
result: 10:27
